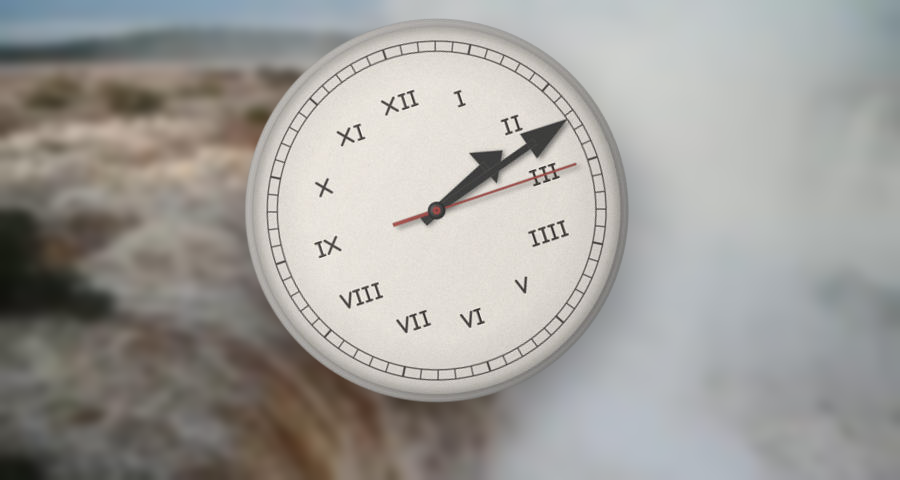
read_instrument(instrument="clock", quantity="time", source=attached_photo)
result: 2:12:15
